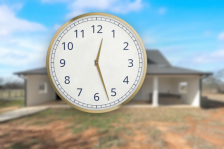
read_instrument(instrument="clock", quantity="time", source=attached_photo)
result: 12:27
